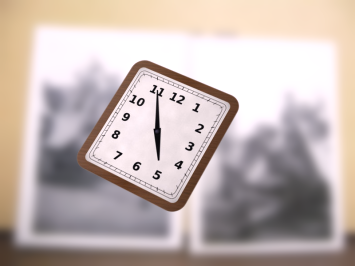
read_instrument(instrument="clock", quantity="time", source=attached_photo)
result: 4:55
